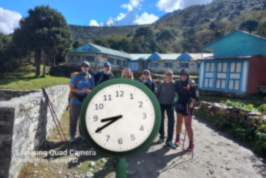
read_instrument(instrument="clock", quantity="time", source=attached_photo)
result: 8:40
